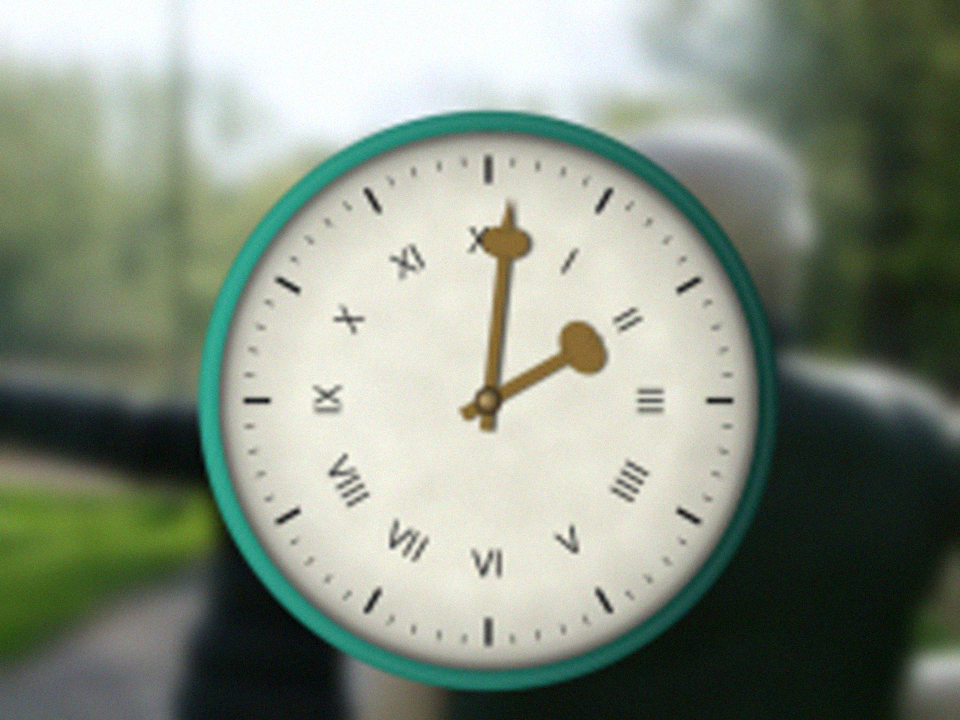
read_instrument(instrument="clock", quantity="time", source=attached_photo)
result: 2:01
